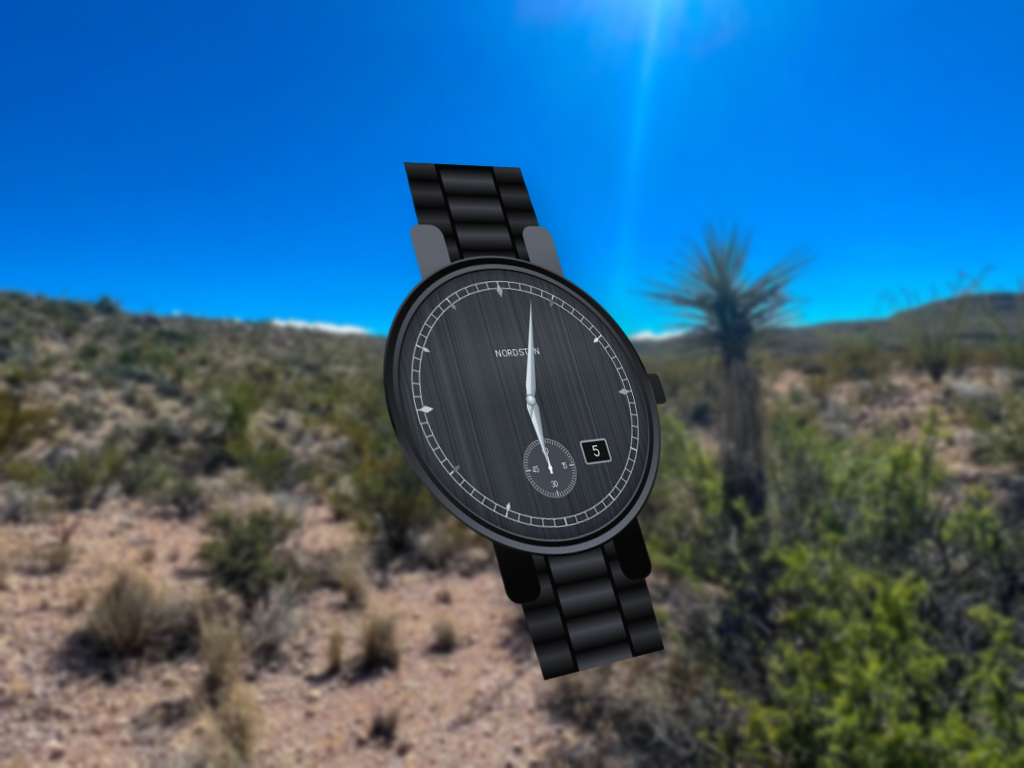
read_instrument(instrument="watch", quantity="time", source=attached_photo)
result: 6:03
